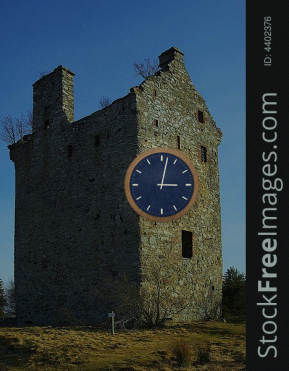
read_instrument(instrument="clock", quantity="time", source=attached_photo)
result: 3:02
